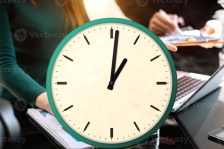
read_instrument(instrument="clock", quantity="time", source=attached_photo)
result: 1:01
